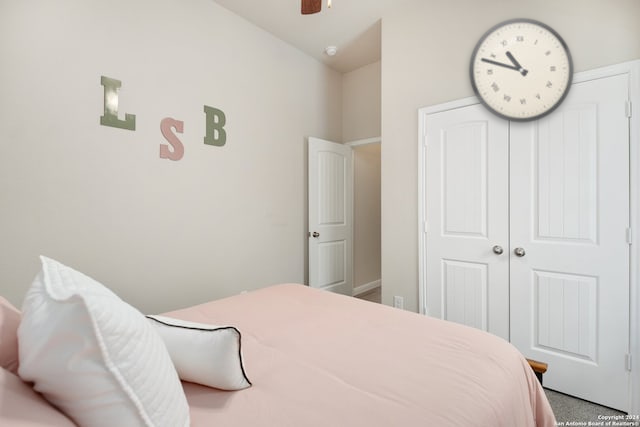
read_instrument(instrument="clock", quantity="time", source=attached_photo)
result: 10:48
